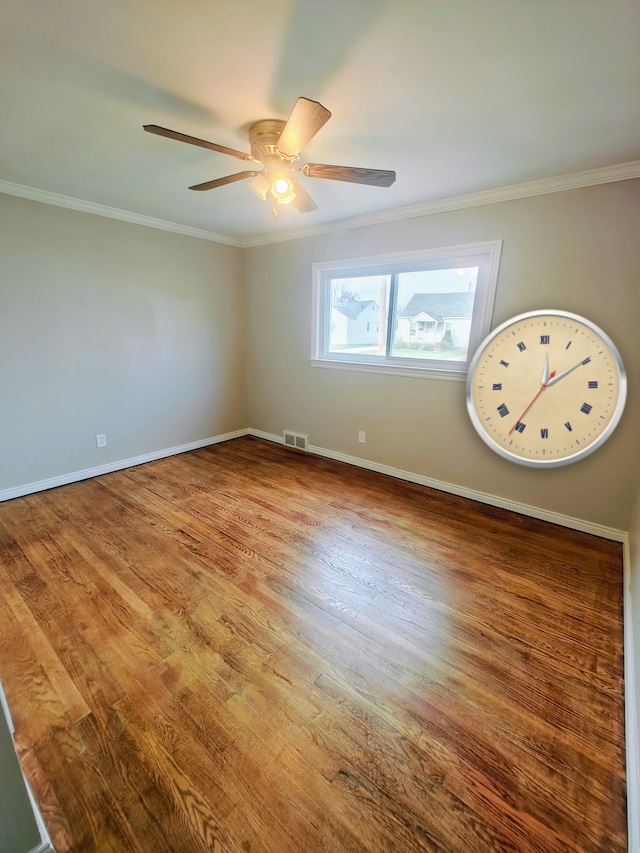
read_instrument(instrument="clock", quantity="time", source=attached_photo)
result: 12:09:36
